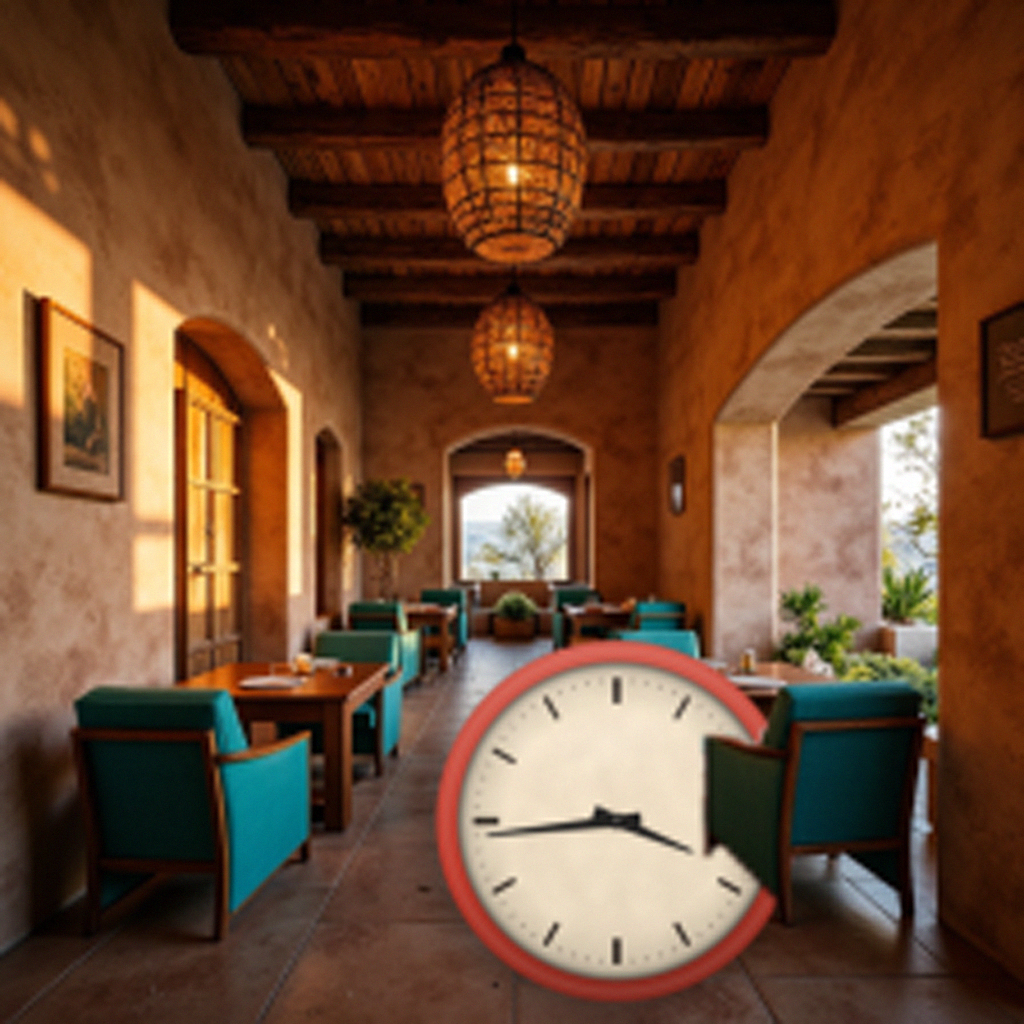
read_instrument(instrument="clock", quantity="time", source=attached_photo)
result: 3:44
